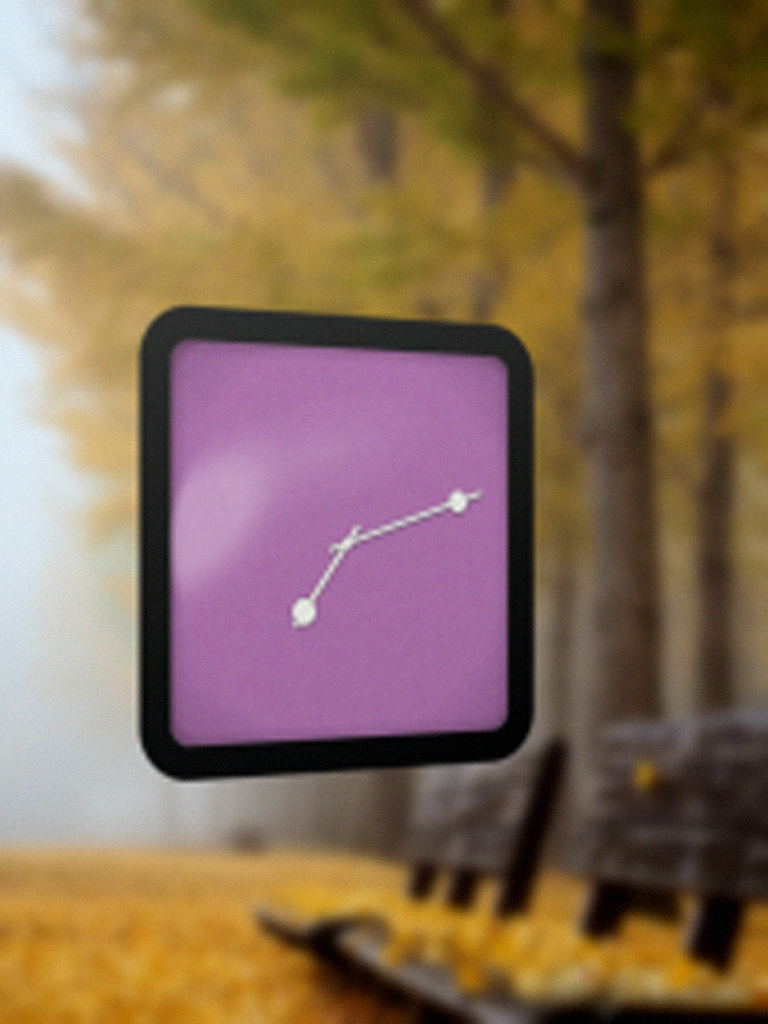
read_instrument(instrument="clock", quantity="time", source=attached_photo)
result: 7:12
